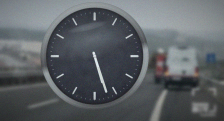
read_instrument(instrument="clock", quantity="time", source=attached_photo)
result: 5:27
